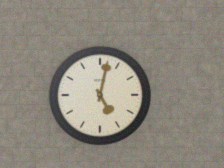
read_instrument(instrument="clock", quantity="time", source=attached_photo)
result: 5:02
